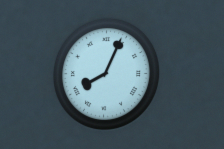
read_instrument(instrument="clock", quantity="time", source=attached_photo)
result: 8:04
